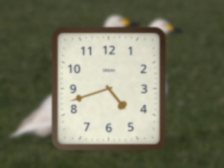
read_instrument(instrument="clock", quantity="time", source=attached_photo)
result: 4:42
